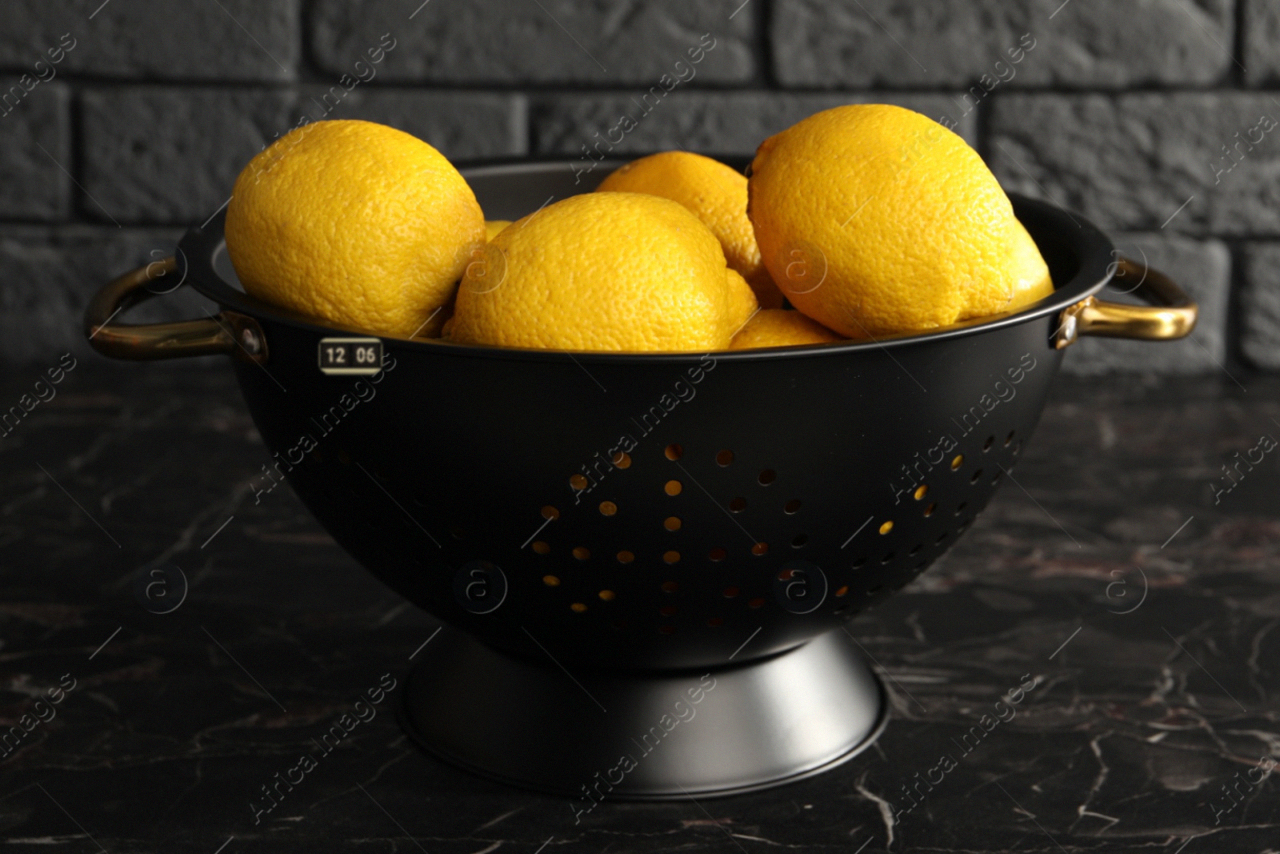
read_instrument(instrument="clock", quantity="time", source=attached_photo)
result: 12:06
